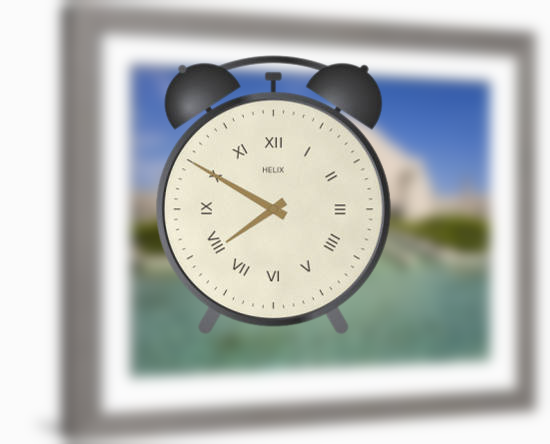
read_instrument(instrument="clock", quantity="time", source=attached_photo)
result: 7:50
